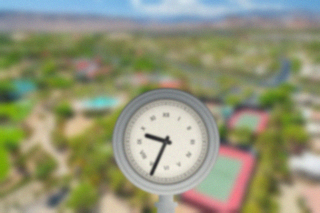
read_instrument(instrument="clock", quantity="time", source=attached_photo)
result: 9:34
